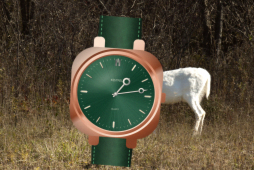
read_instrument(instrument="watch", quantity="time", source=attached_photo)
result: 1:13
